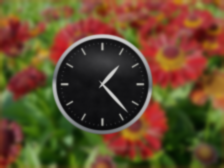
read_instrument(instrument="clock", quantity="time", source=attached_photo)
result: 1:23
